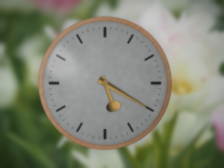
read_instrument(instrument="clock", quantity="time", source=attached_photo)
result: 5:20
